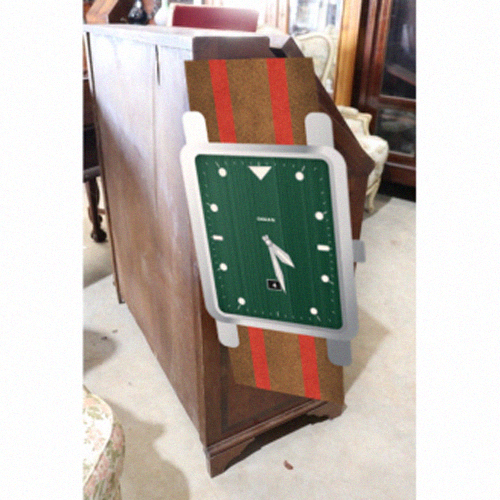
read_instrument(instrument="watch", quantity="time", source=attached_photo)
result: 4:28
